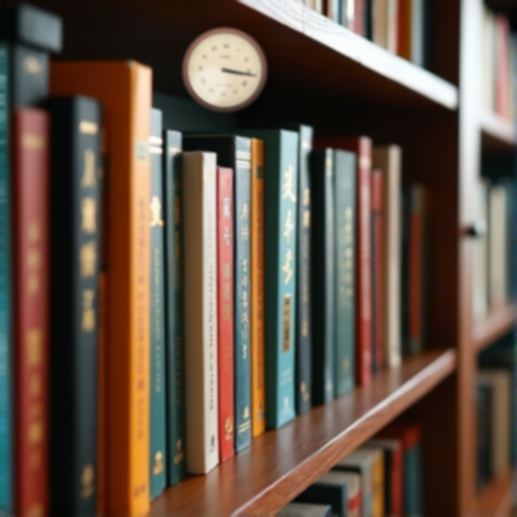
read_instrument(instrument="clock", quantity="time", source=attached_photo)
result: 3:16
